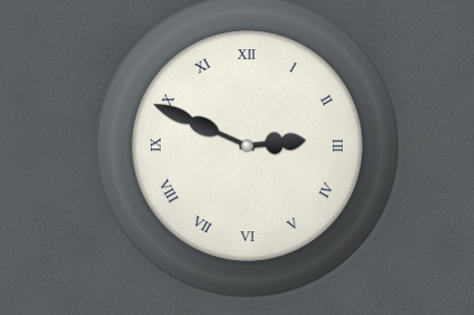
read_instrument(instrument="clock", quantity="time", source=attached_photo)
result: 2:49
